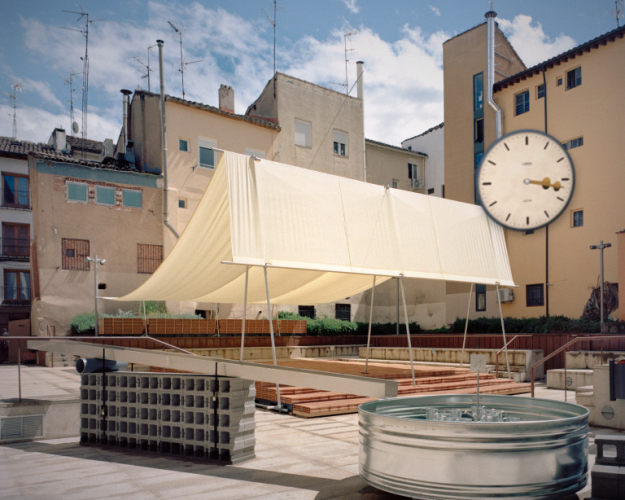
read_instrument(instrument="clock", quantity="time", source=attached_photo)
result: 3:17
